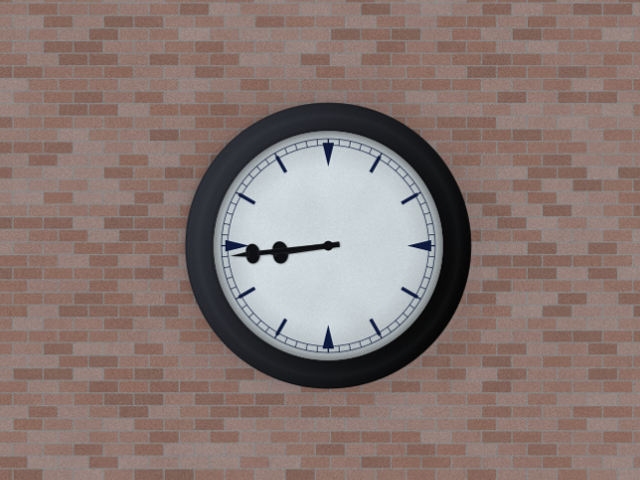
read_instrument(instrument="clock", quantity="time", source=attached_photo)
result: 8:44
